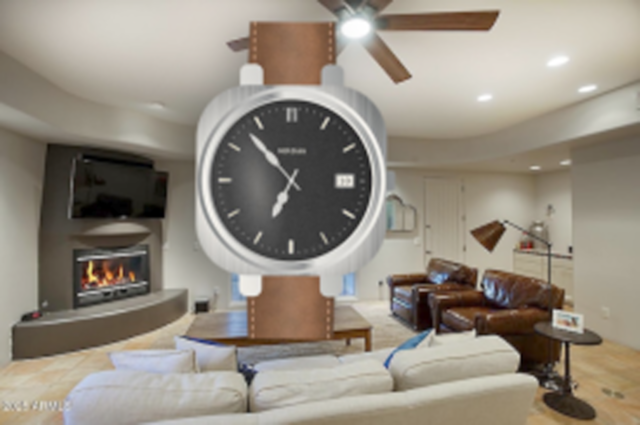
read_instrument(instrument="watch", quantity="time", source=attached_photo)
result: 6:53
